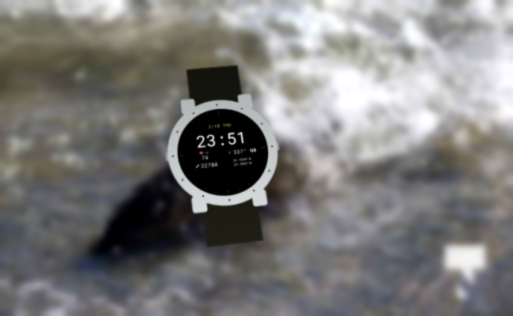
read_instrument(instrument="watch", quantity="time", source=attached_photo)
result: 23:51
